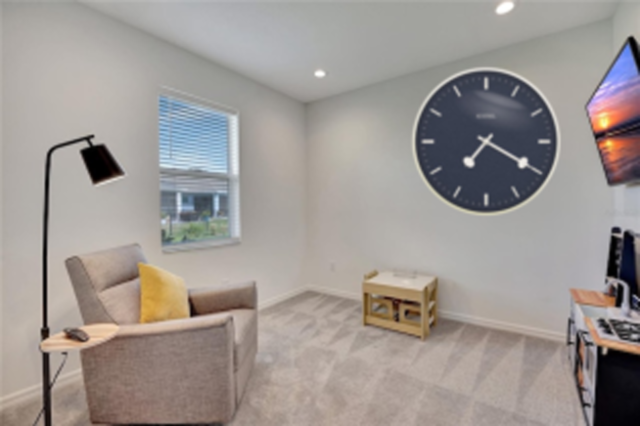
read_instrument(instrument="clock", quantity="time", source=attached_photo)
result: 7:20
